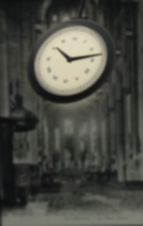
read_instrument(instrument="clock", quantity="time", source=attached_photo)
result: 10:13
